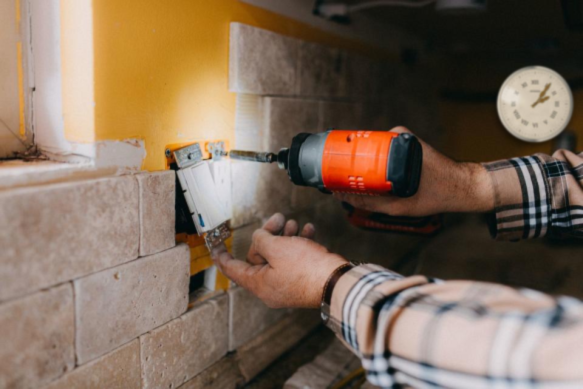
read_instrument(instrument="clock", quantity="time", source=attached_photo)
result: 2:06
